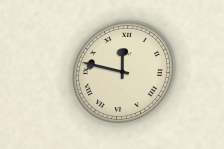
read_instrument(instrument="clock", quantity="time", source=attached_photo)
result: 11:47
